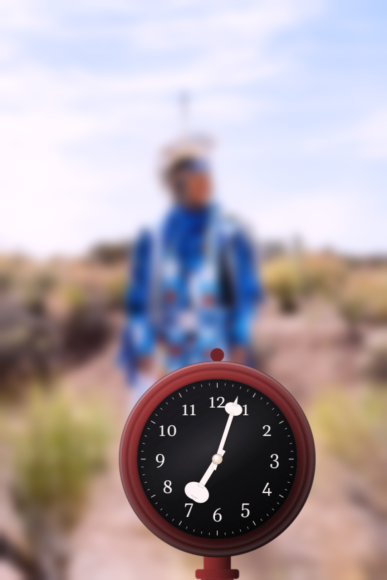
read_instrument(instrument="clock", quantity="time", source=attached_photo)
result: 7:03
